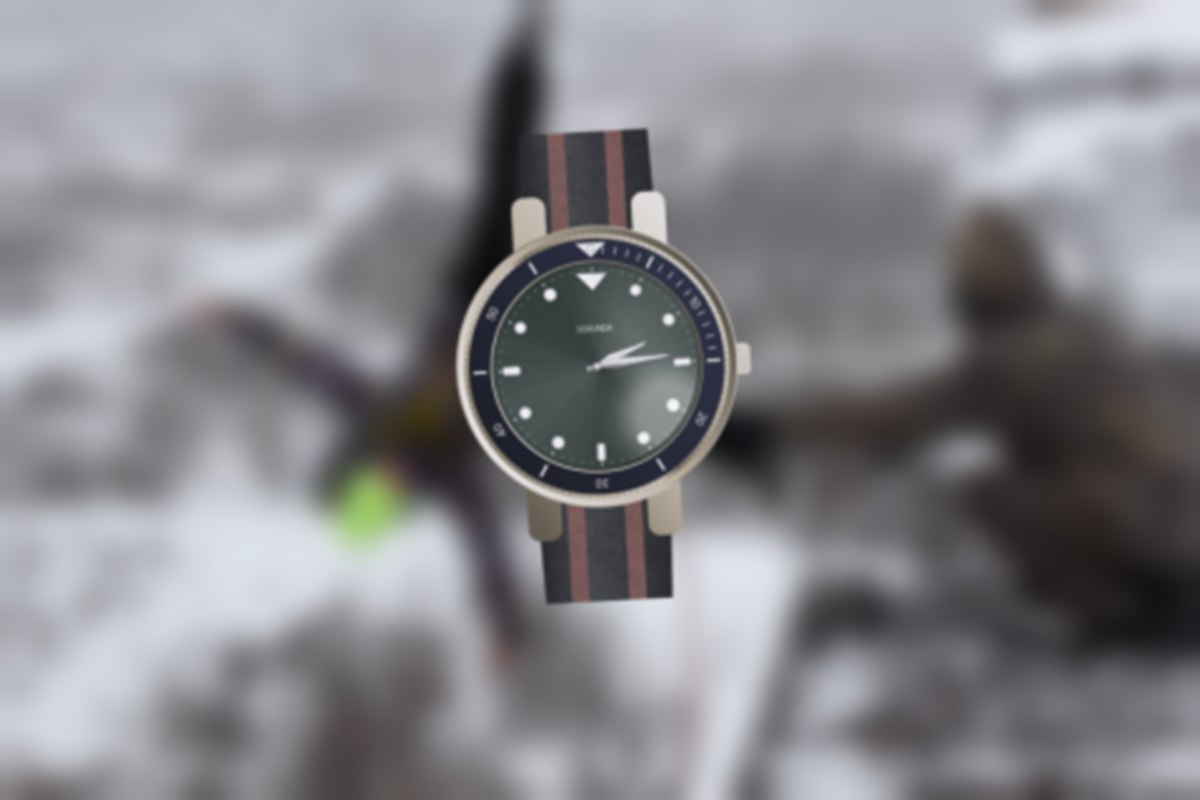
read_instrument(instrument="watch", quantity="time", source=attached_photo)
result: 2:14
